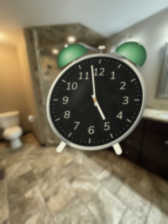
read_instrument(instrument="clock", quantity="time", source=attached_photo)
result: 4:58
